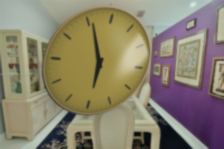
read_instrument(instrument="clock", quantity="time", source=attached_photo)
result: 5:56
